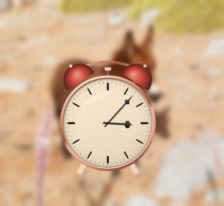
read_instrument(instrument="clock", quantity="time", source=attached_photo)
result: 3:07
